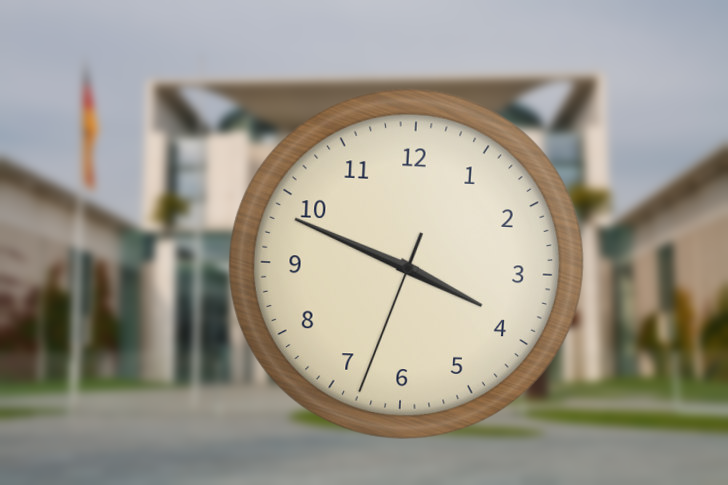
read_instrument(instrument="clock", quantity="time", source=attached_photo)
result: 3:48:33
